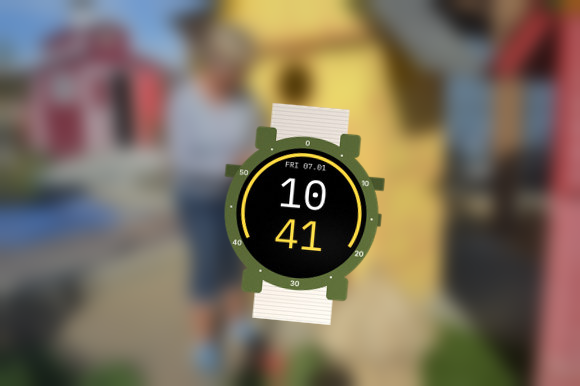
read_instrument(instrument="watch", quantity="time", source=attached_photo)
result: 10:41
